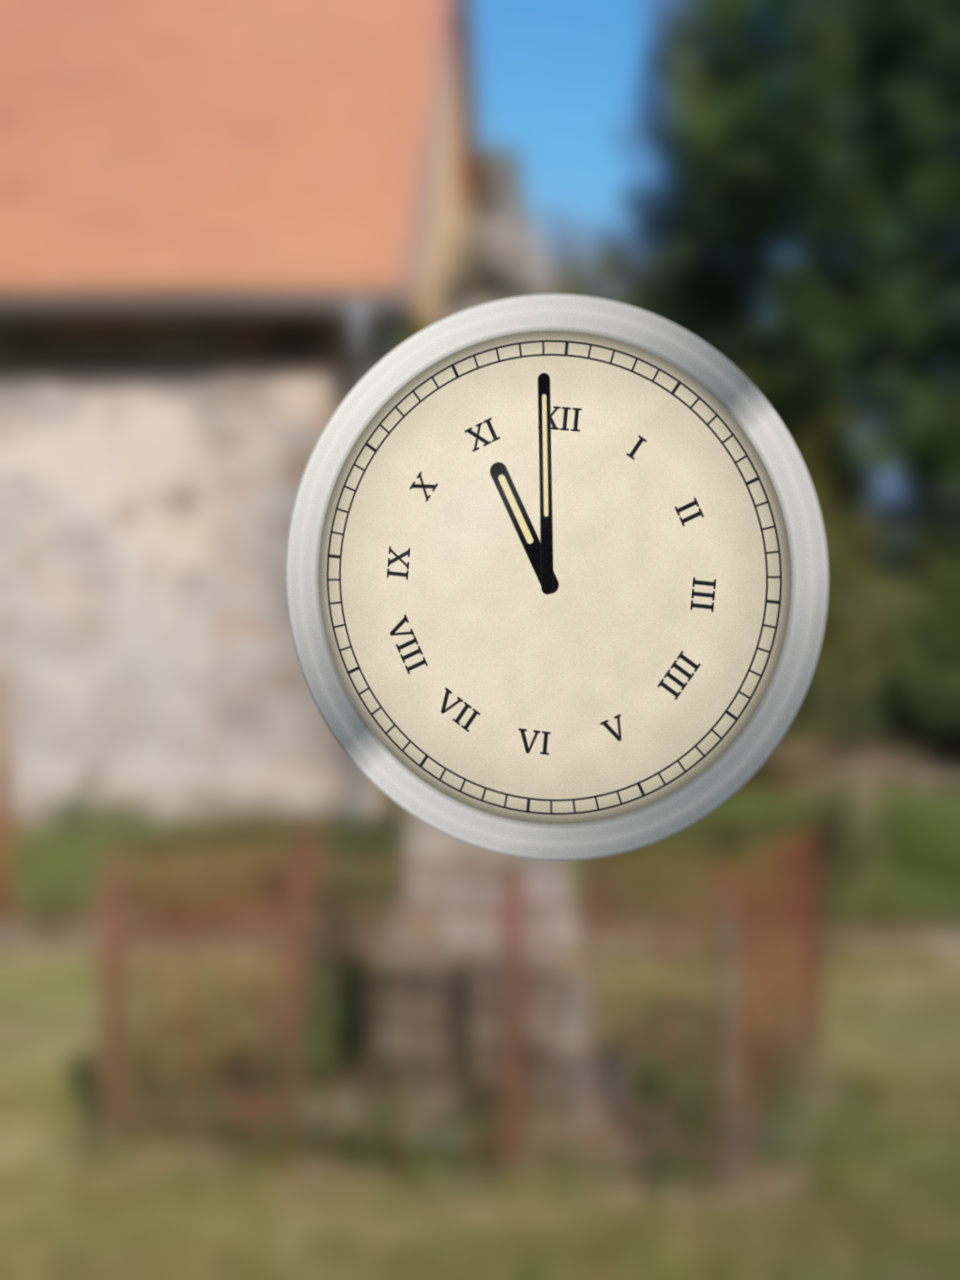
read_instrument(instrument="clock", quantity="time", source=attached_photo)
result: 10:59
